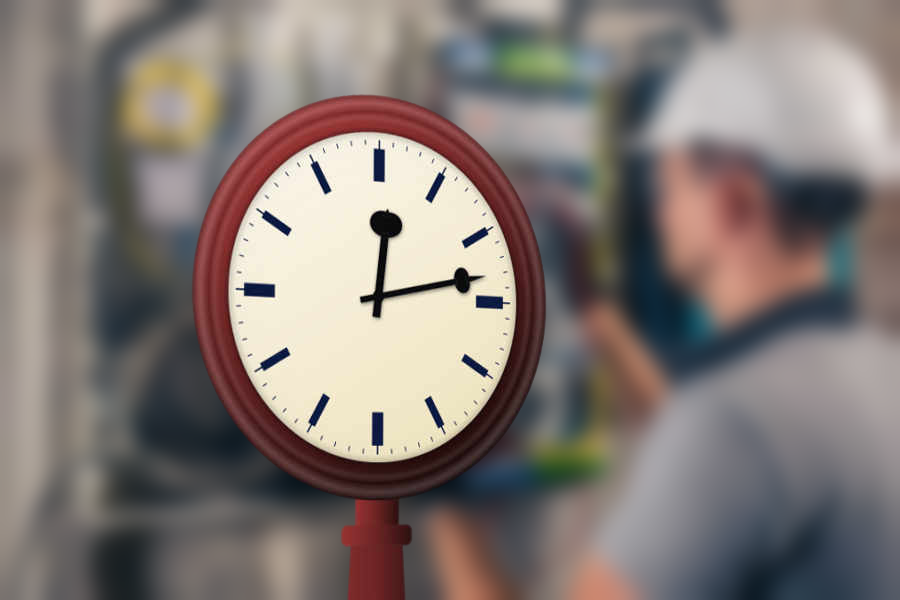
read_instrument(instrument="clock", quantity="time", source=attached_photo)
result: 12:13
